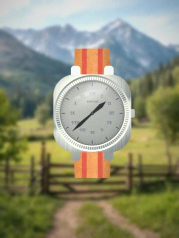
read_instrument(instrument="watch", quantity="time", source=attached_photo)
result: 1:38
